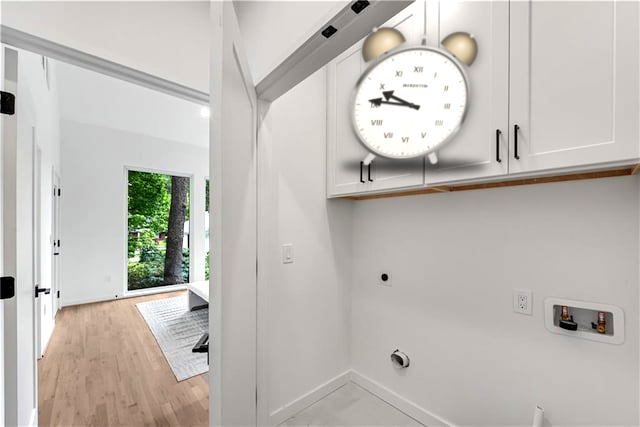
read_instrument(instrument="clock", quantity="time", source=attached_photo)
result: 9:46
